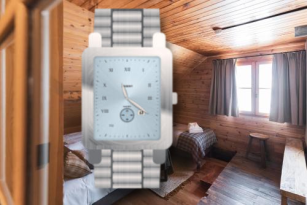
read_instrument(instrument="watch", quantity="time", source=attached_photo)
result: 11:21
